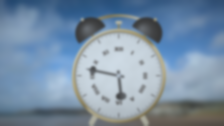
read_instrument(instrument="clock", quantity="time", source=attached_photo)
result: 5:47
